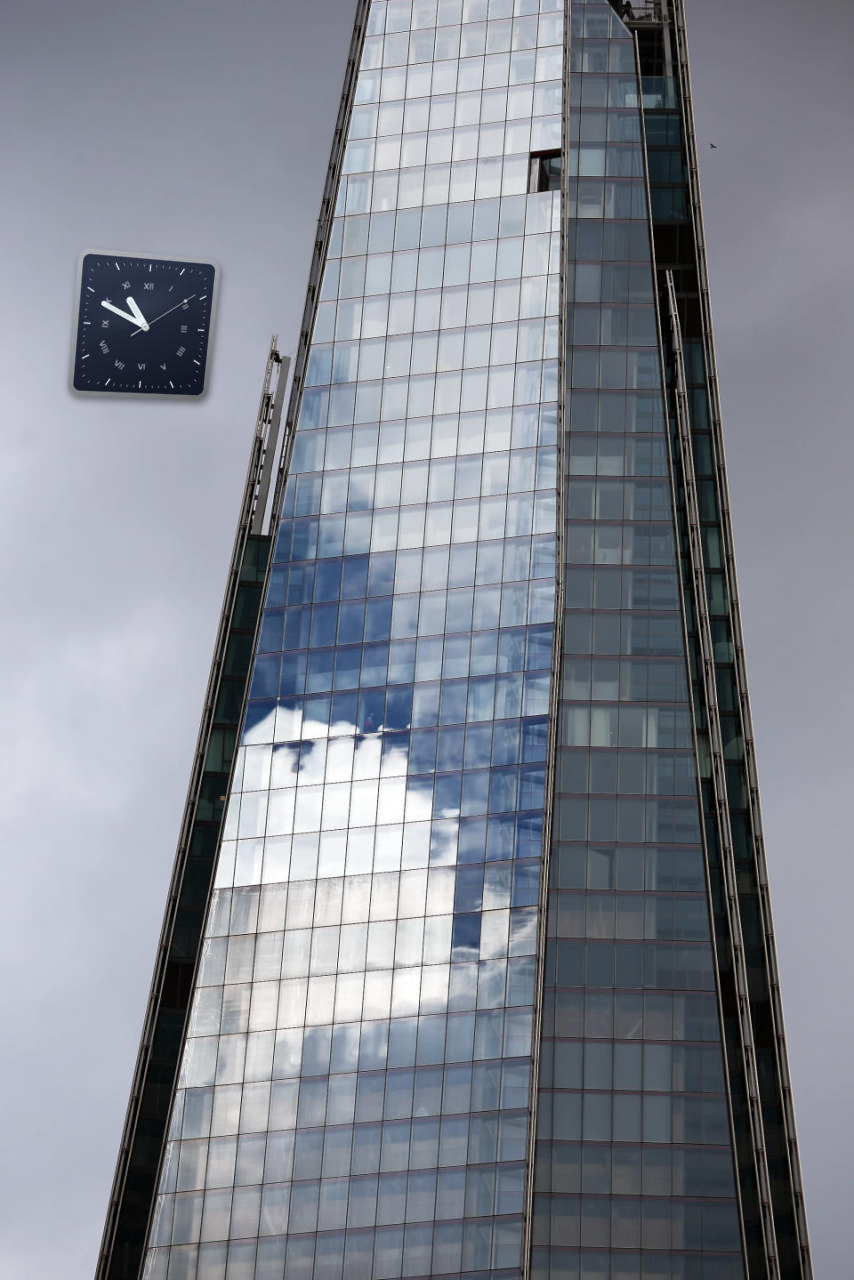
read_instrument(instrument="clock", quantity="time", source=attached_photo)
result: 10:49:09
